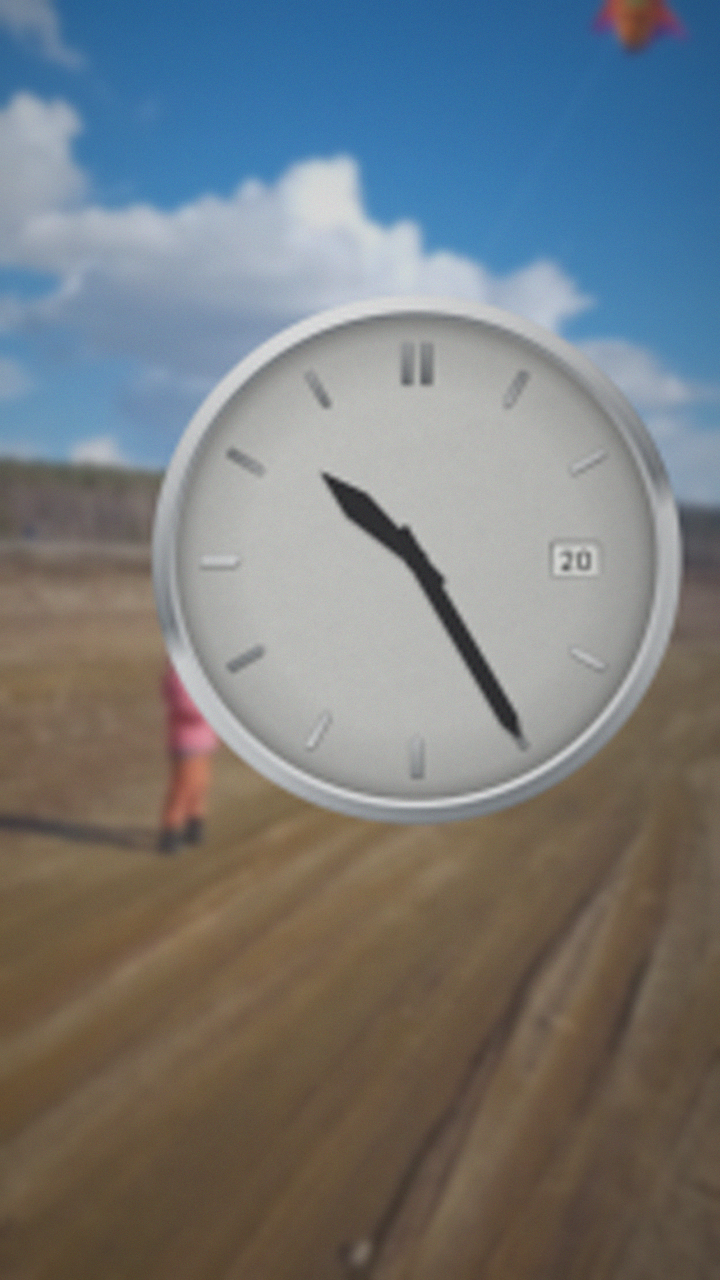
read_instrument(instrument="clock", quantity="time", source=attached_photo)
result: 10:25
